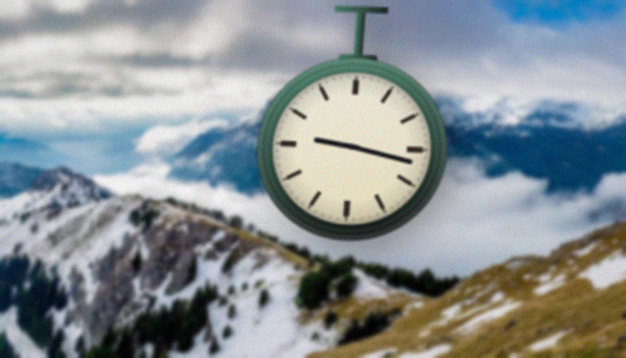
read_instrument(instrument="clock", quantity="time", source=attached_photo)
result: 9:17
